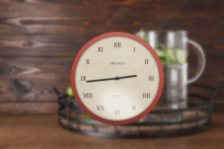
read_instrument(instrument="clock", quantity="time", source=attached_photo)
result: 2:44
